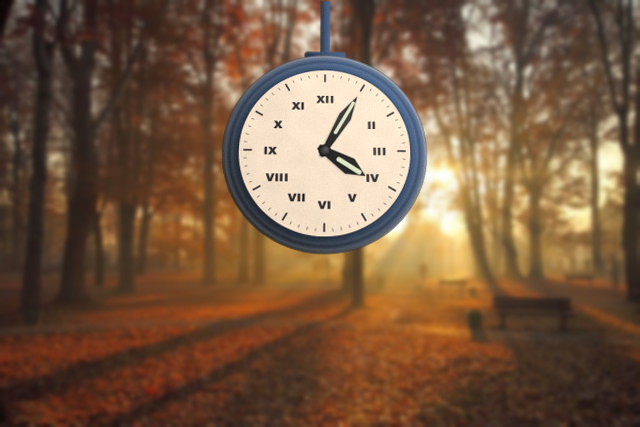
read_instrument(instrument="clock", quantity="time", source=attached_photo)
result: 4:05
